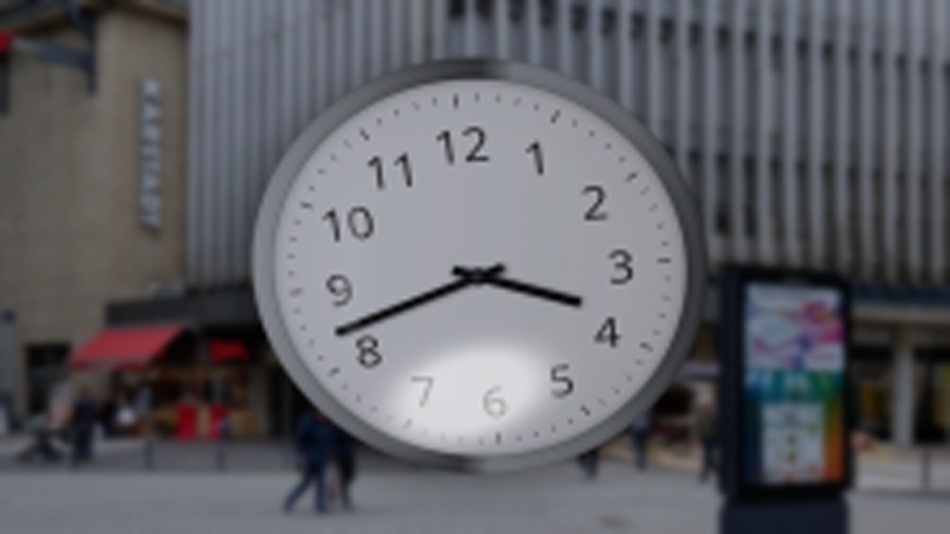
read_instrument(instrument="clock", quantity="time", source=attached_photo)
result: 3:42
